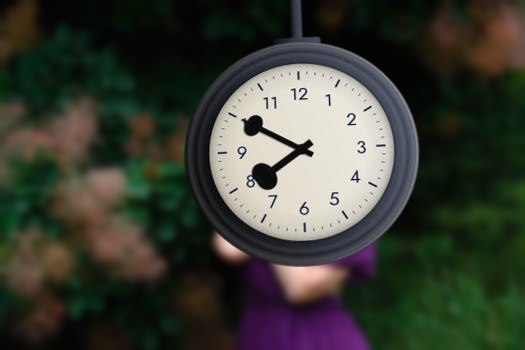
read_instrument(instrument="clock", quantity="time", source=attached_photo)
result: 7:50
